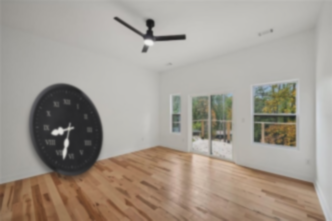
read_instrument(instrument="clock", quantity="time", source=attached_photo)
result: 8:33
